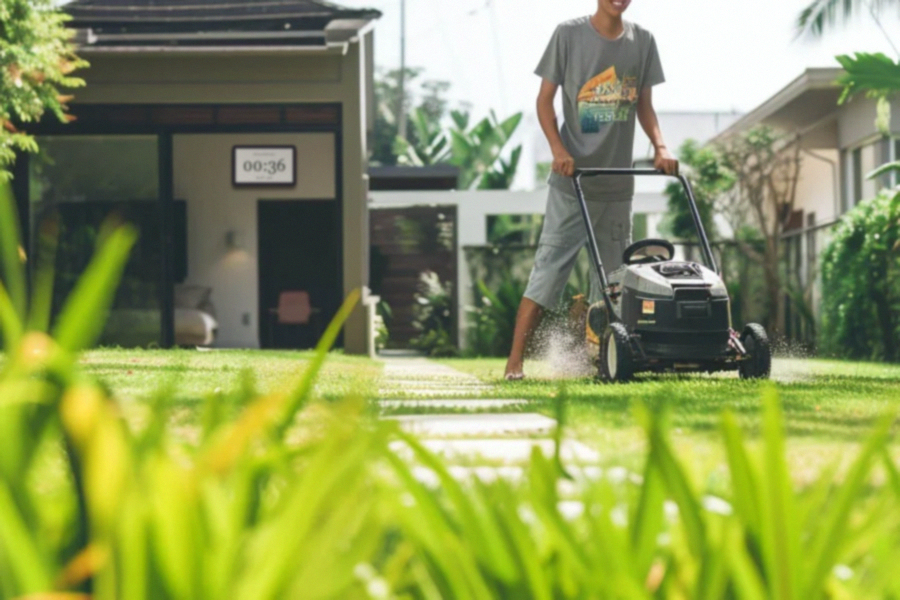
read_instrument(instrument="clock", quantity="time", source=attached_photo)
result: 0:36
